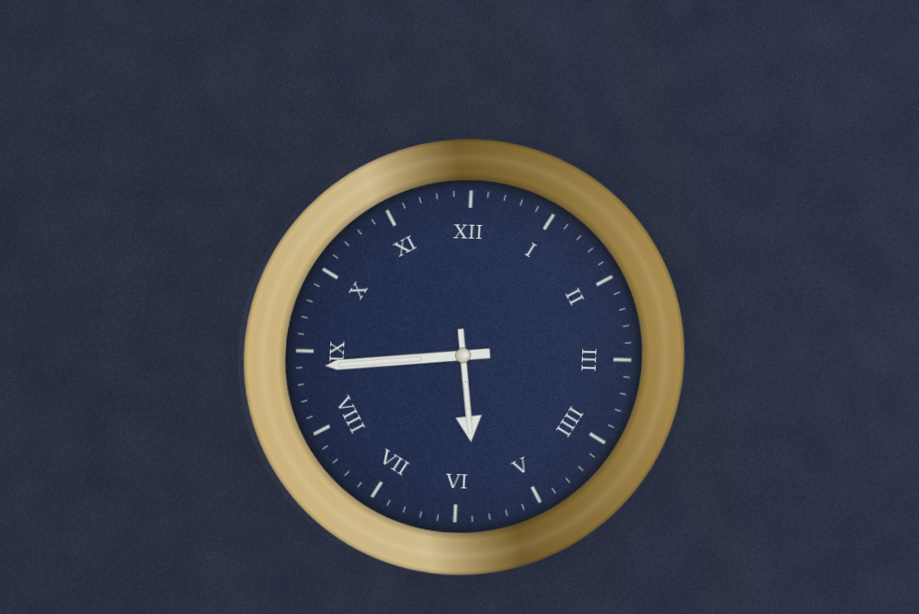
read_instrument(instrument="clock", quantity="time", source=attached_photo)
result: 5:44
